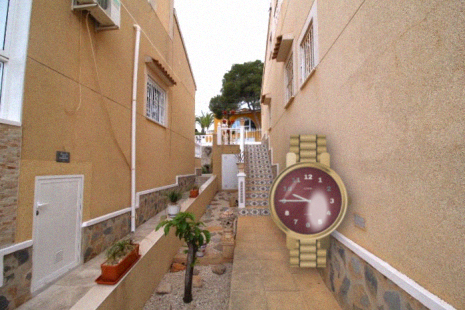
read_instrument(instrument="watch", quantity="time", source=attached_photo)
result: 9:45
